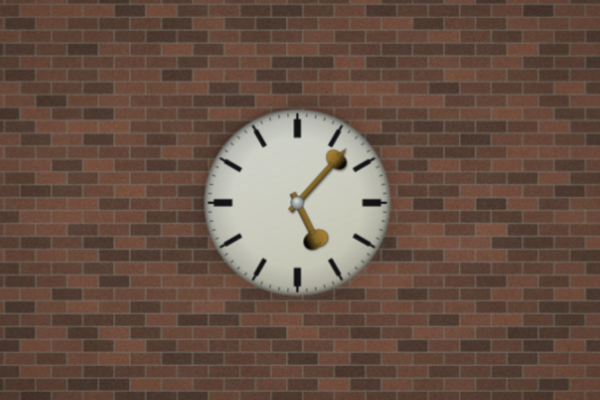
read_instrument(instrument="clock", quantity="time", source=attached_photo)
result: 5:07
